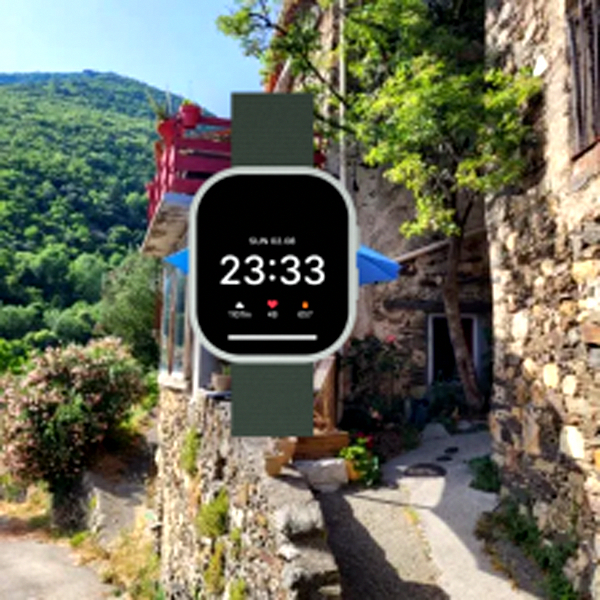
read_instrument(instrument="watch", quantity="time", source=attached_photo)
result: 23:33
